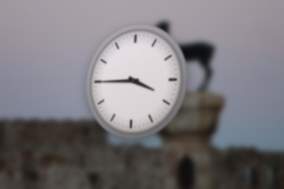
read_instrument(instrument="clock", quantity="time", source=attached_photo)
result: 3:45
